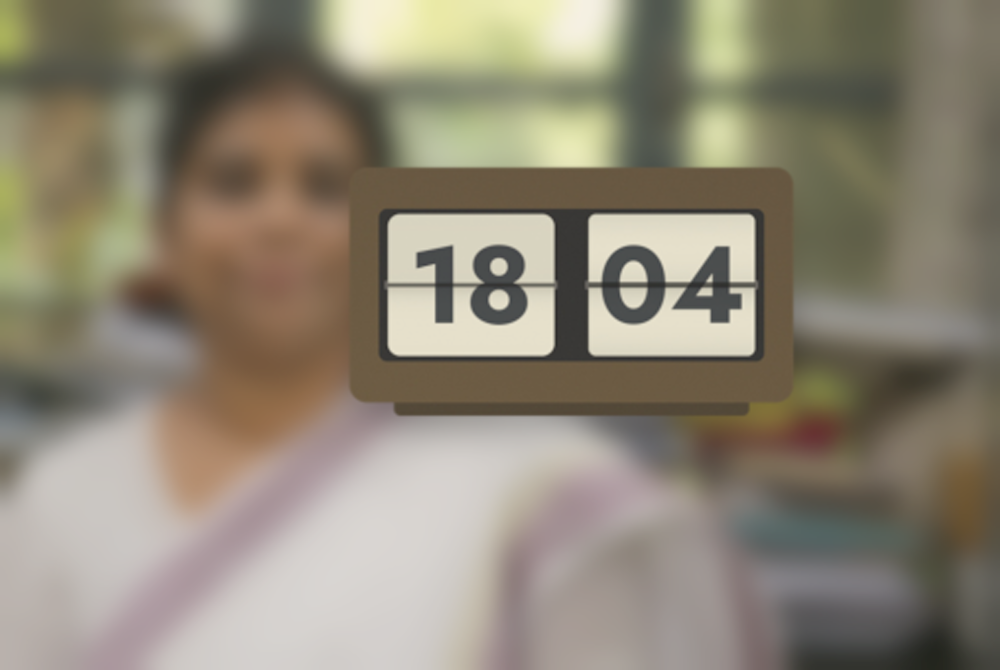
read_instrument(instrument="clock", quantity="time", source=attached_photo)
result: 18:04
